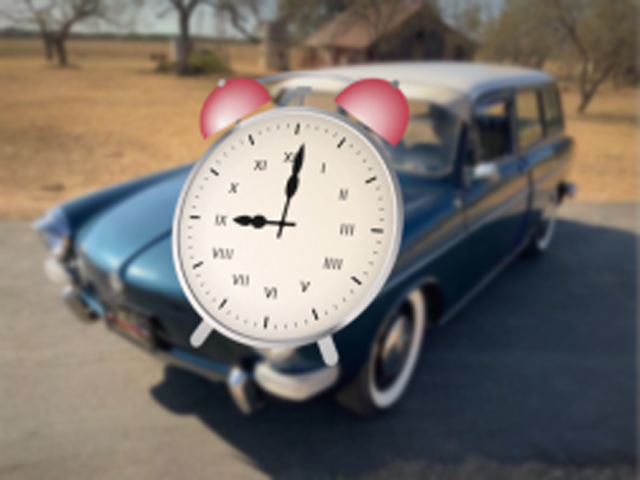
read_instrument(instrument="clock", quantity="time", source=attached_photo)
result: 9:01
